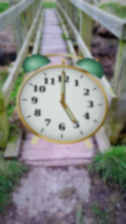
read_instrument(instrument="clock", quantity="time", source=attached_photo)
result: 5:00
